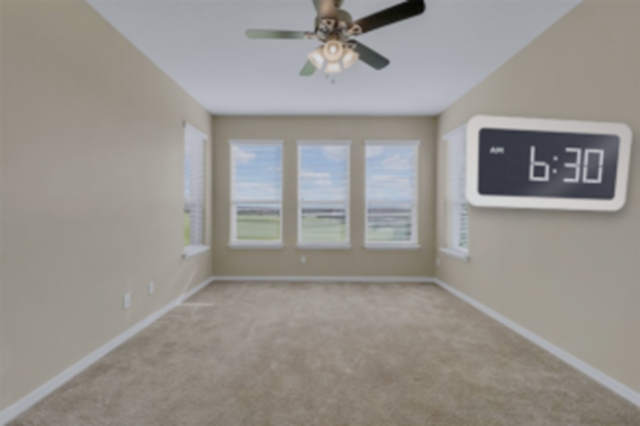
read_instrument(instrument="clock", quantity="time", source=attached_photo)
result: 6:30
